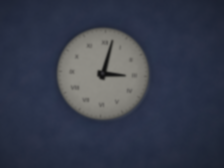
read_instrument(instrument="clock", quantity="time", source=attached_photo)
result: 3:02
